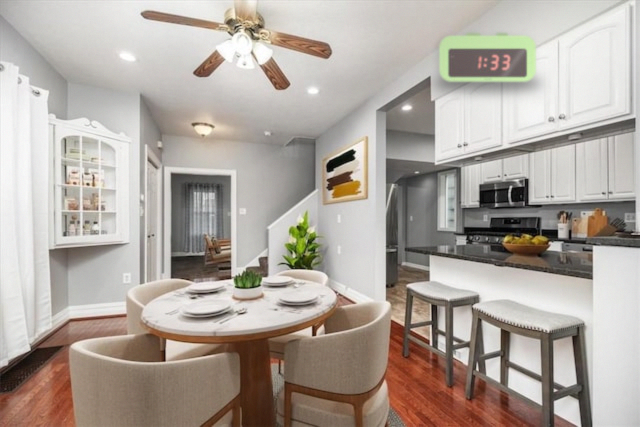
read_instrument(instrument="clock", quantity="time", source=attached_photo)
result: 1:33
